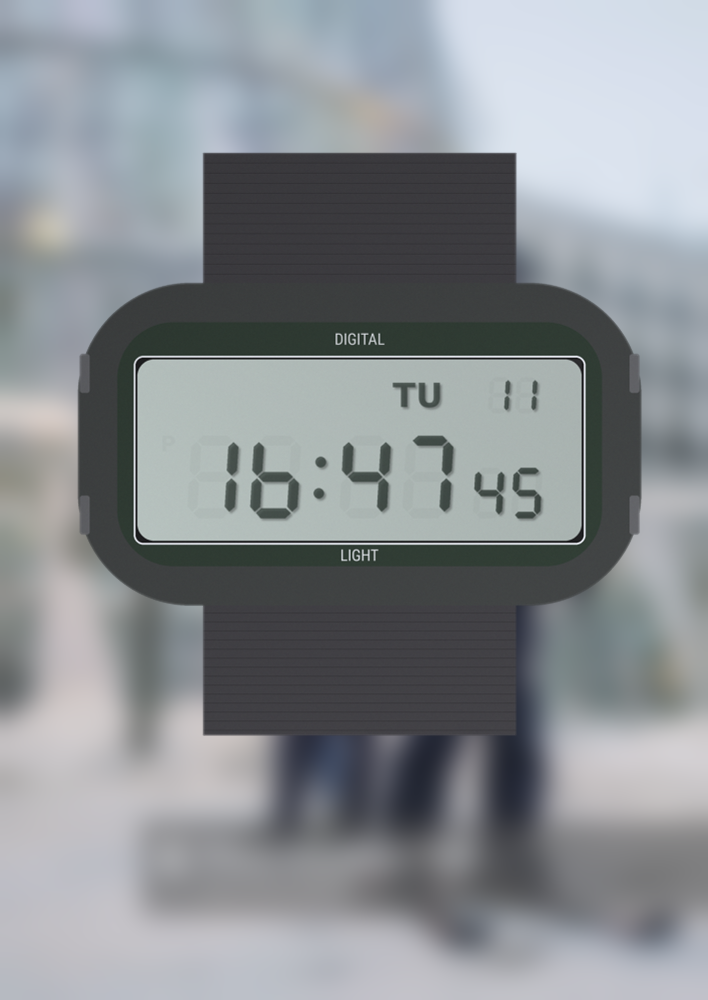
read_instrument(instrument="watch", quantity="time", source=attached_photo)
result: 16:47:45
